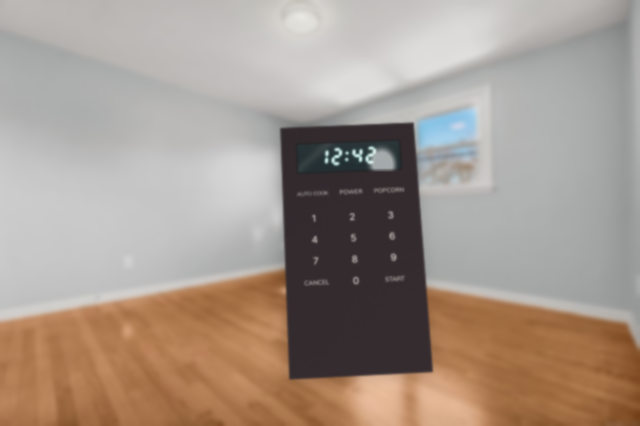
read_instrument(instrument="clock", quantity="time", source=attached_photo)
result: 12:42
